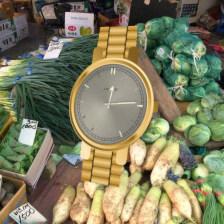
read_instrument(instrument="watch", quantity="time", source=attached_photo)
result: 12:14
